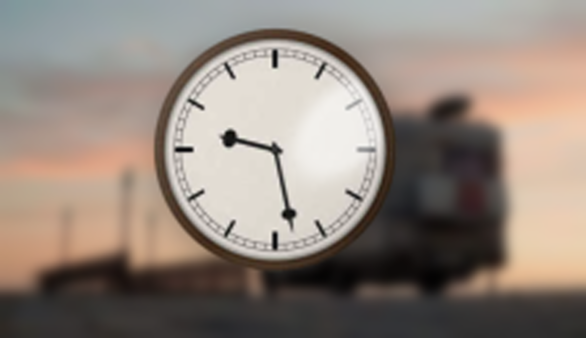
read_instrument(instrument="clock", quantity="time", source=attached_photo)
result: 9:28
